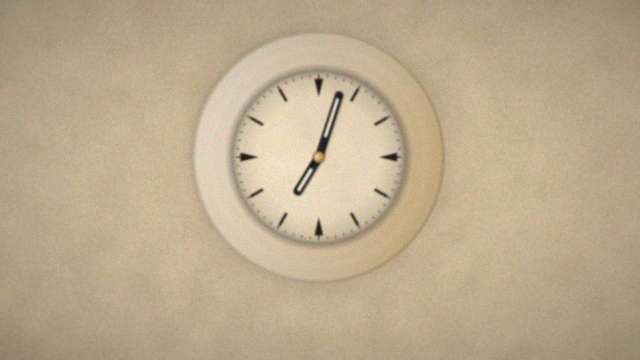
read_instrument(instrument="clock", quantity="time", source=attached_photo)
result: 7:03
